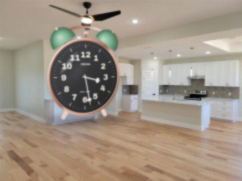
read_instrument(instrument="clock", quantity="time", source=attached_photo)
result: 3:28
